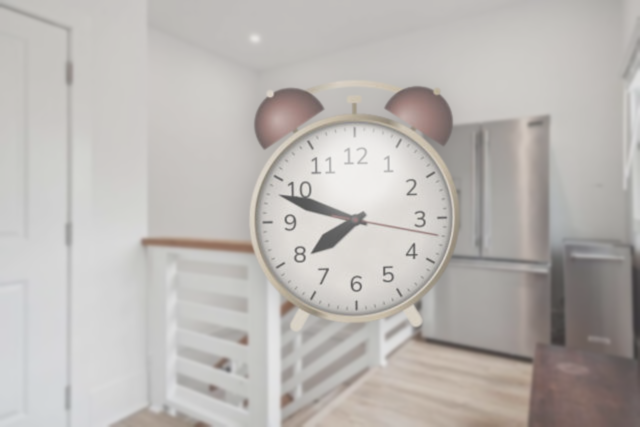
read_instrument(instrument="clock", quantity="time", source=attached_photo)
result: 7:48:17
